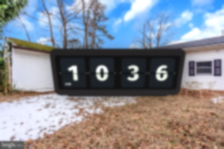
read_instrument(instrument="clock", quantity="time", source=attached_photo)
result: 10:36
